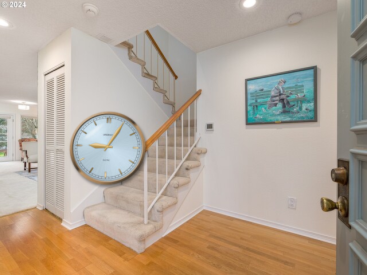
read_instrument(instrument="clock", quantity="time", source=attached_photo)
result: 9:05
